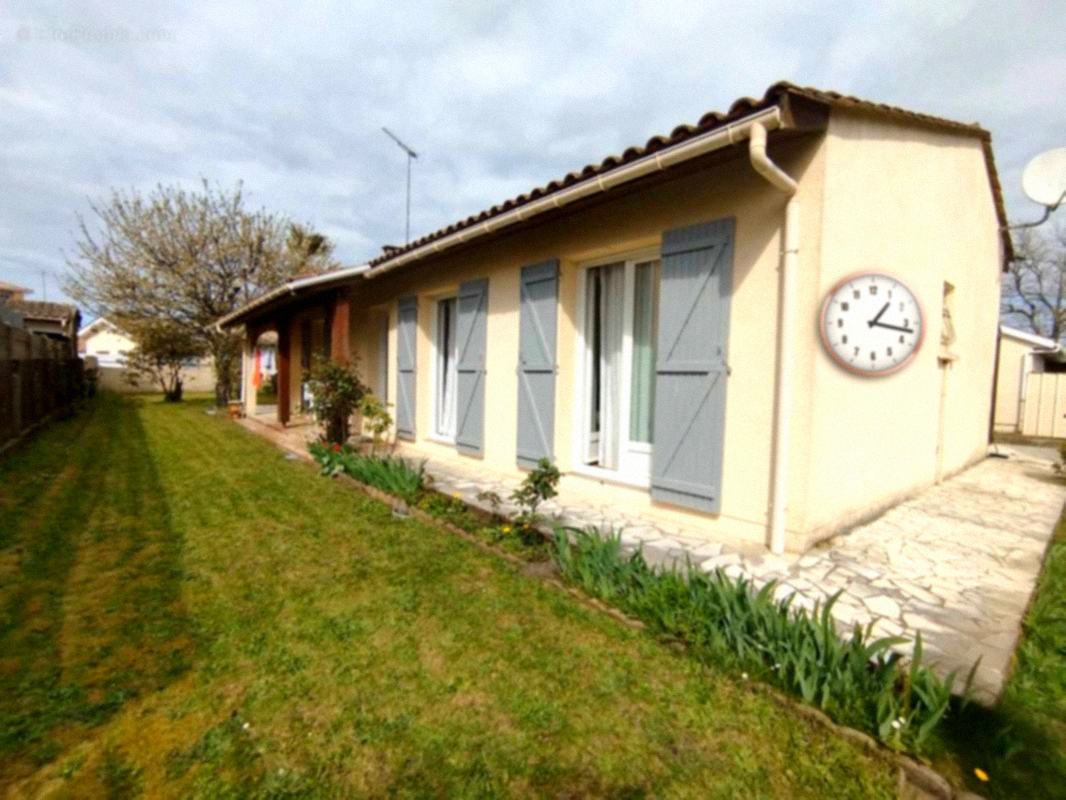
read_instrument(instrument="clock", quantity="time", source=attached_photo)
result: 1:17
